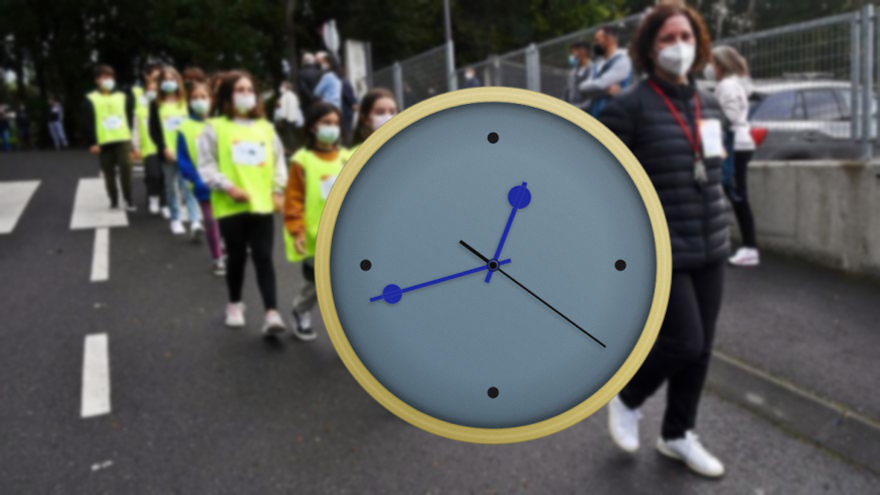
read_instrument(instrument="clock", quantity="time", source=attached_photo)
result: 12:42:21
